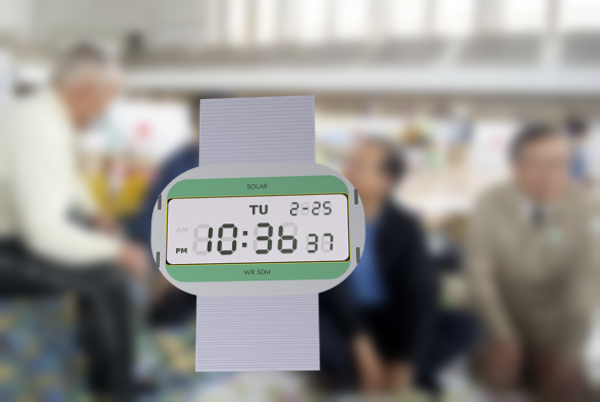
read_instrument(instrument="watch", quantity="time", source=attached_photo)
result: 10:36:37
